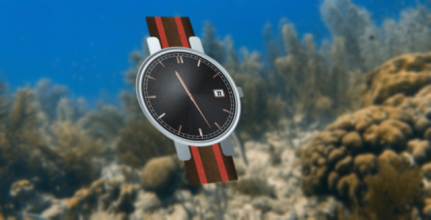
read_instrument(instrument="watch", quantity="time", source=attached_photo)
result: 11:27
